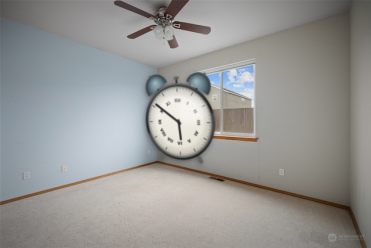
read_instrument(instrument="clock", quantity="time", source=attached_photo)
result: 5:51
